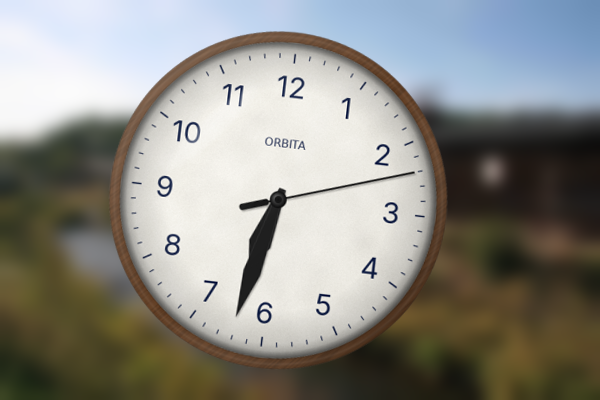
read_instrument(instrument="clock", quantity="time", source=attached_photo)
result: 6:32:12
